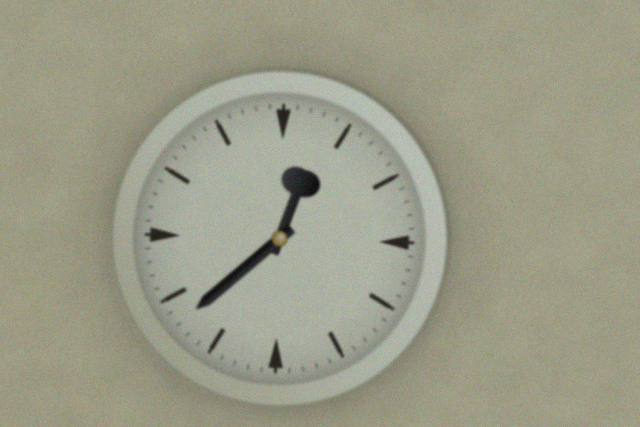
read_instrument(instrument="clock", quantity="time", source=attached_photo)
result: 12:38
